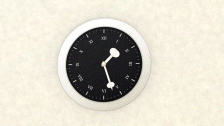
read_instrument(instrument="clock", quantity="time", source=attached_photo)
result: 1:27
